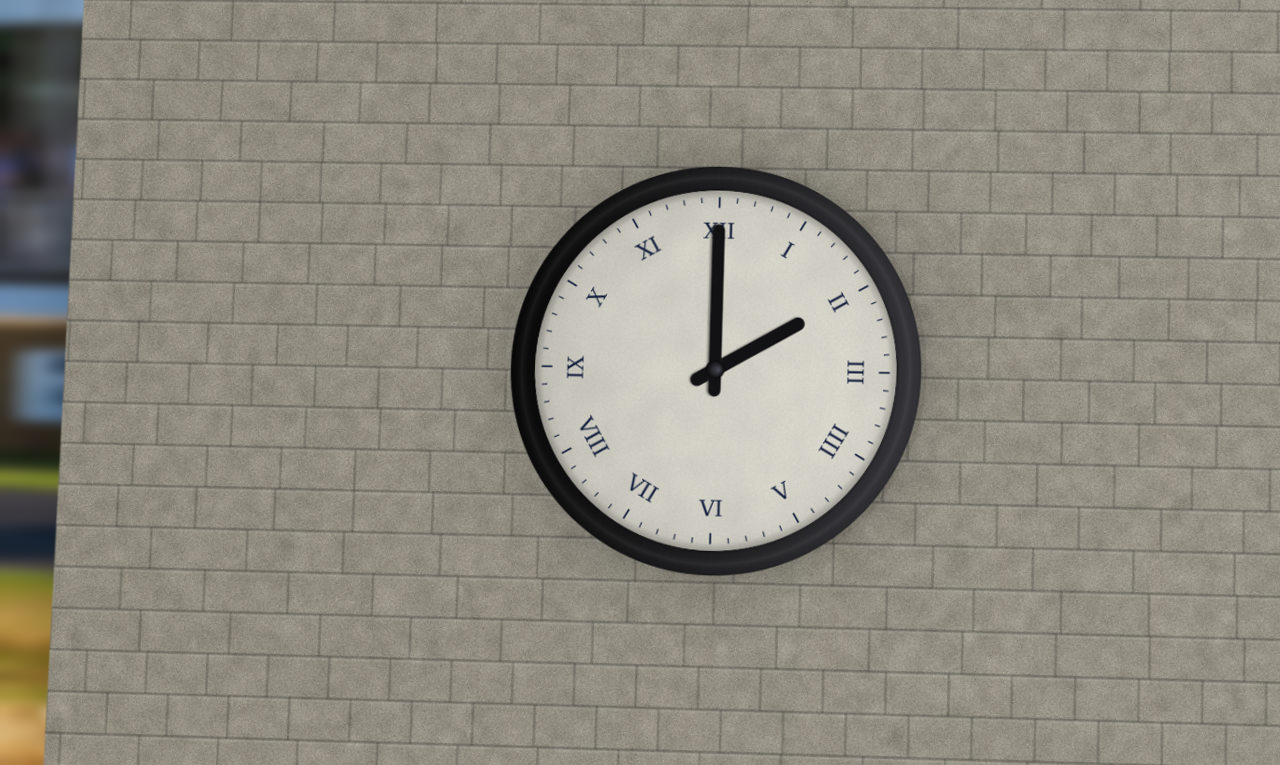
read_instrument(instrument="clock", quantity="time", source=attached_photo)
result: 2:00
